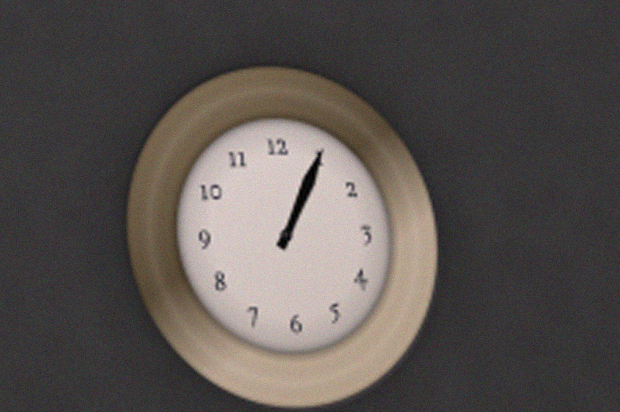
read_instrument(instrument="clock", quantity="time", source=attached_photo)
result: 1:05
